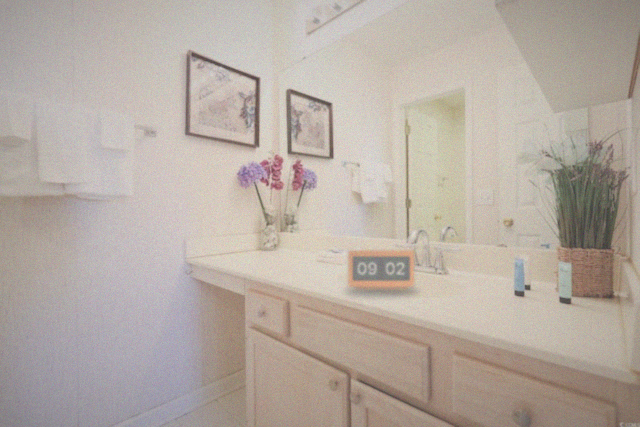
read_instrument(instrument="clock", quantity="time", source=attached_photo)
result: 9:02
